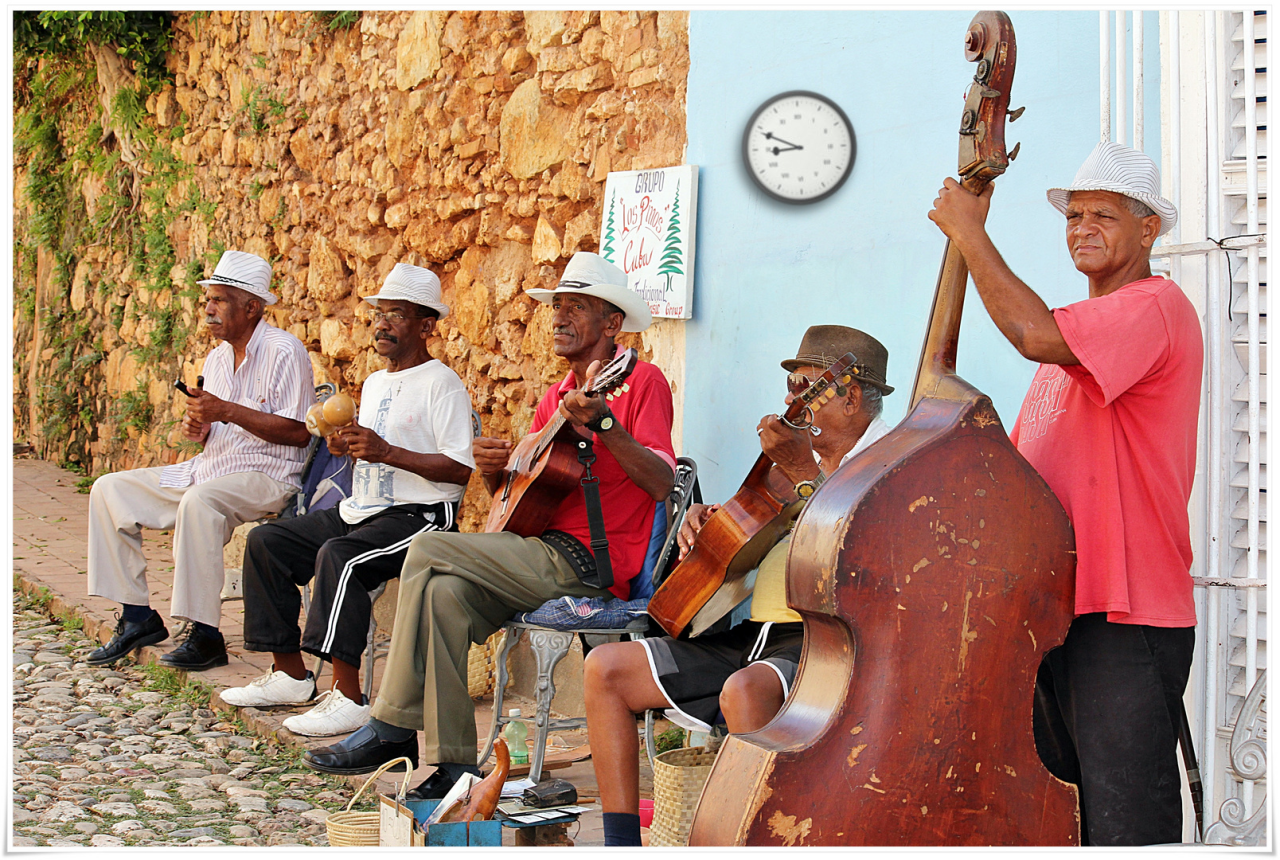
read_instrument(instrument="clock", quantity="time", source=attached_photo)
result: 8:49
